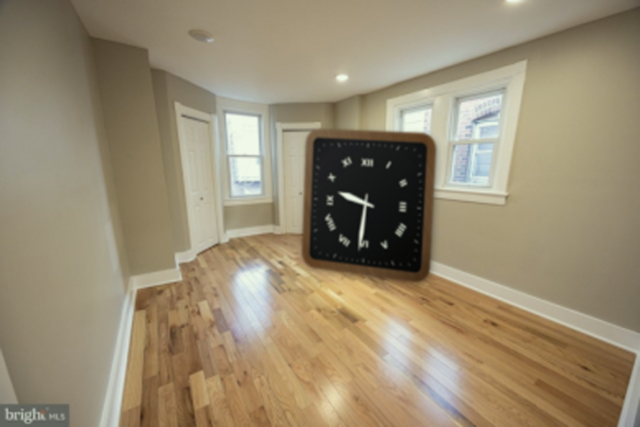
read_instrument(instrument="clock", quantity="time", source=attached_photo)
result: 9:31
